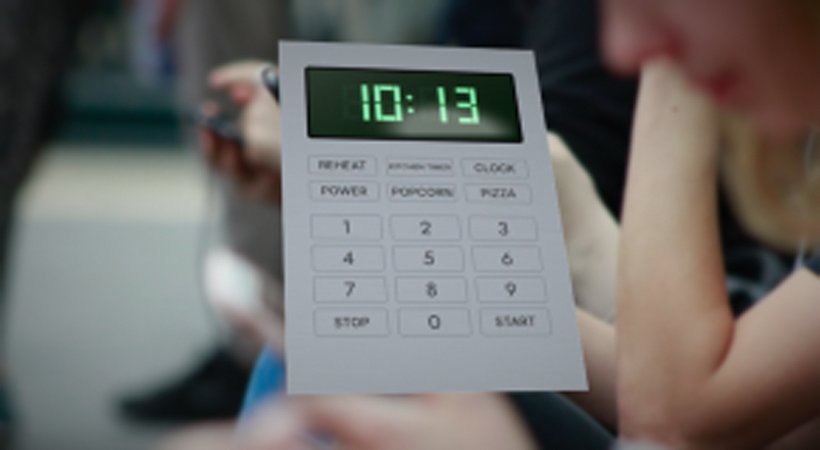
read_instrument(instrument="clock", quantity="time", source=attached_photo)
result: 10:13
